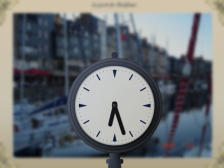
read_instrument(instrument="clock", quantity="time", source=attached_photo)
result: 6:27
